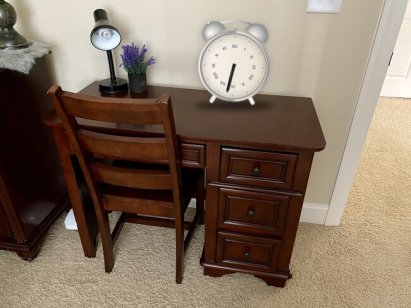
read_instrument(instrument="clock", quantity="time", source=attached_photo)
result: 6:32
